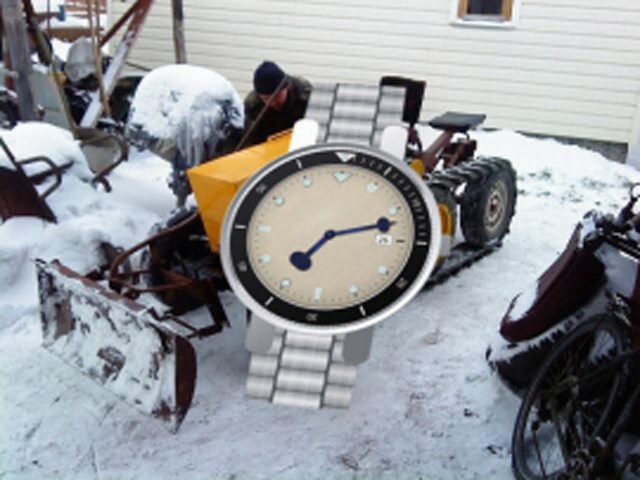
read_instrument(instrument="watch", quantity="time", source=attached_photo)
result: 7:12
